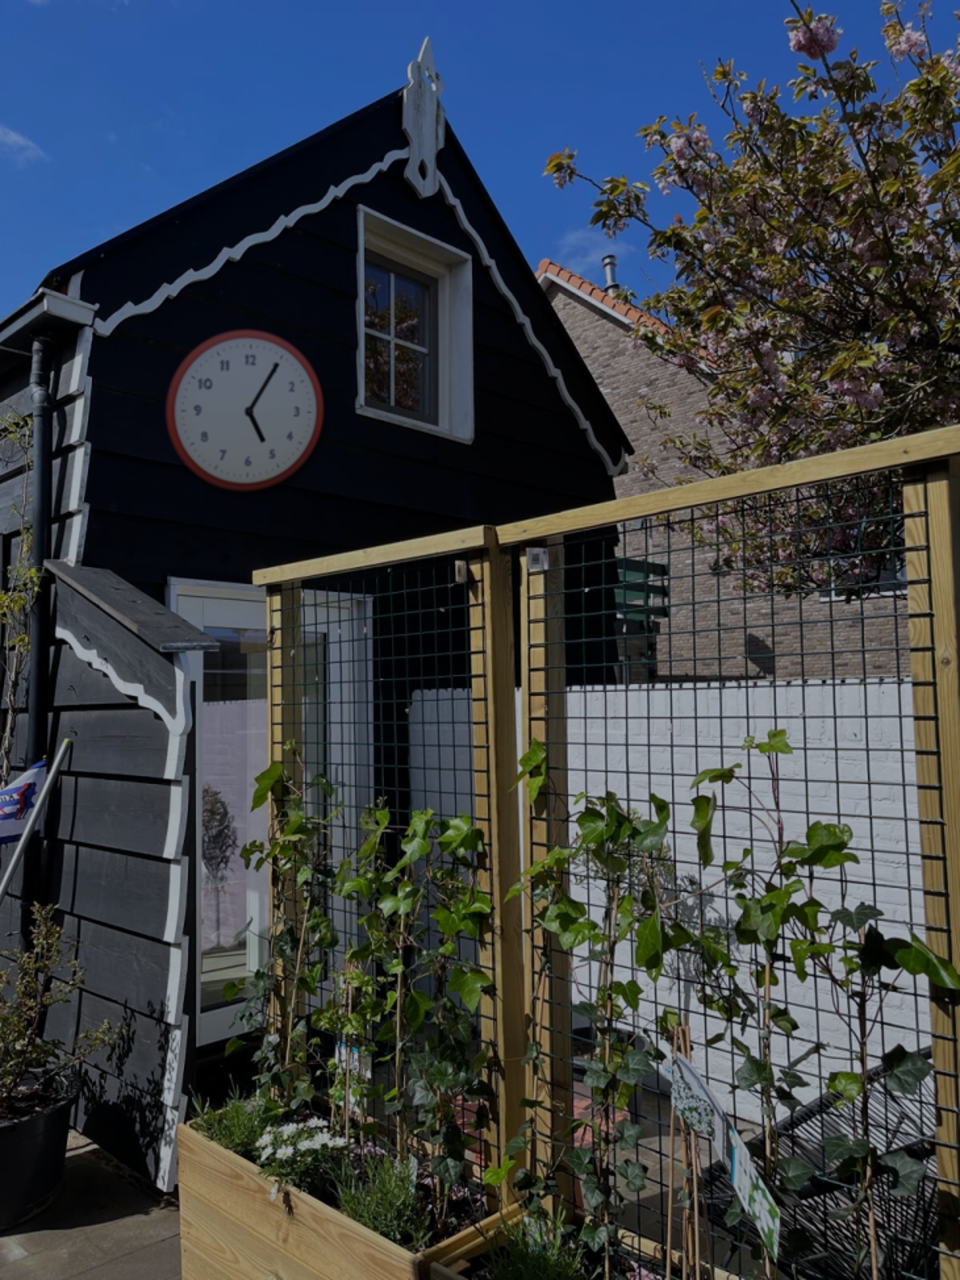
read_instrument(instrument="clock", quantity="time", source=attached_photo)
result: 5:05
